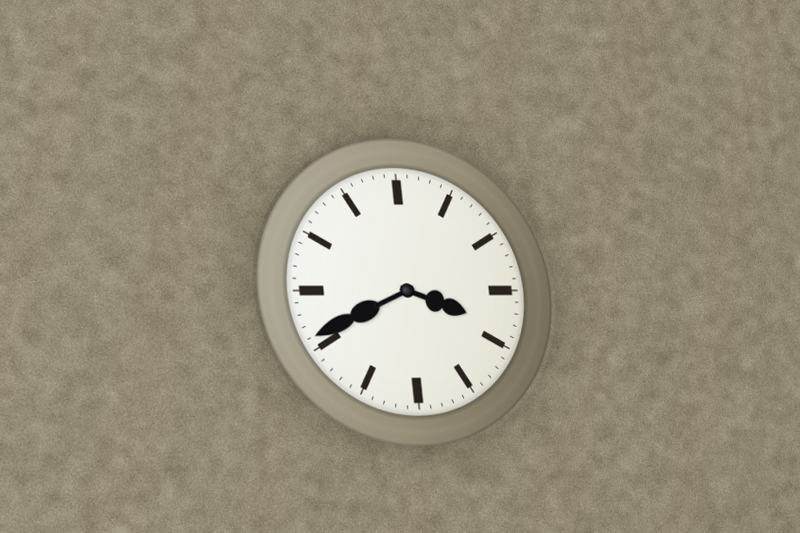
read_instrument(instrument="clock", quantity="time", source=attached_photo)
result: 3:41
